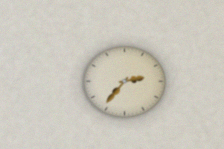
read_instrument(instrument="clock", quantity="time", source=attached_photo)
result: 2:36
